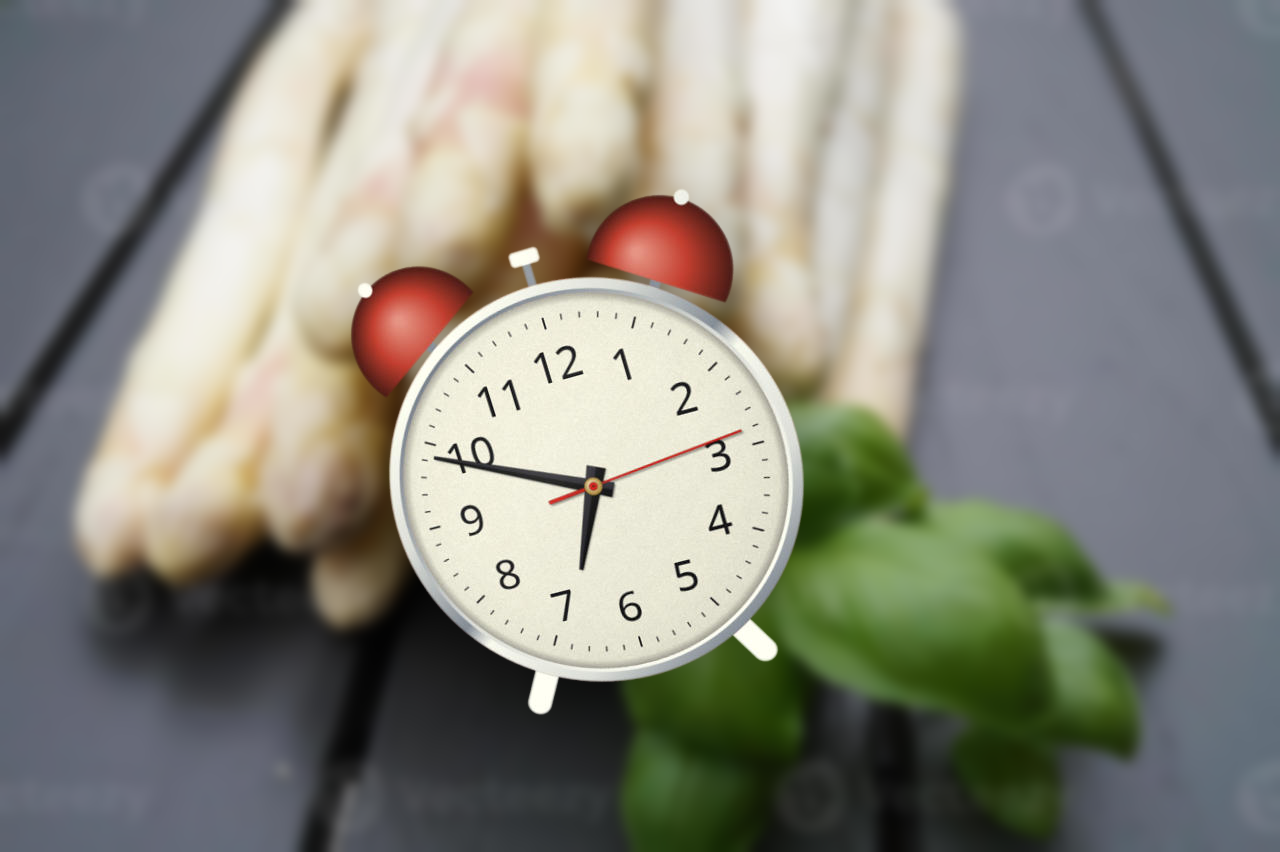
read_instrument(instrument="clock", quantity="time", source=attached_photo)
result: 6:49:14
